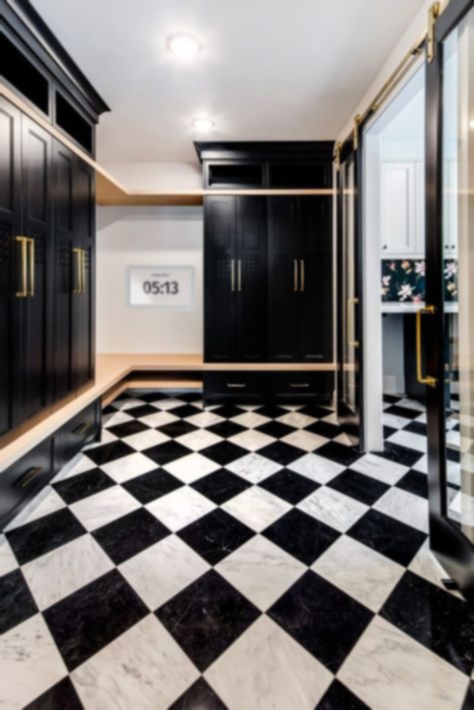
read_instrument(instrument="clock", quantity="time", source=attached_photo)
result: 5:13
